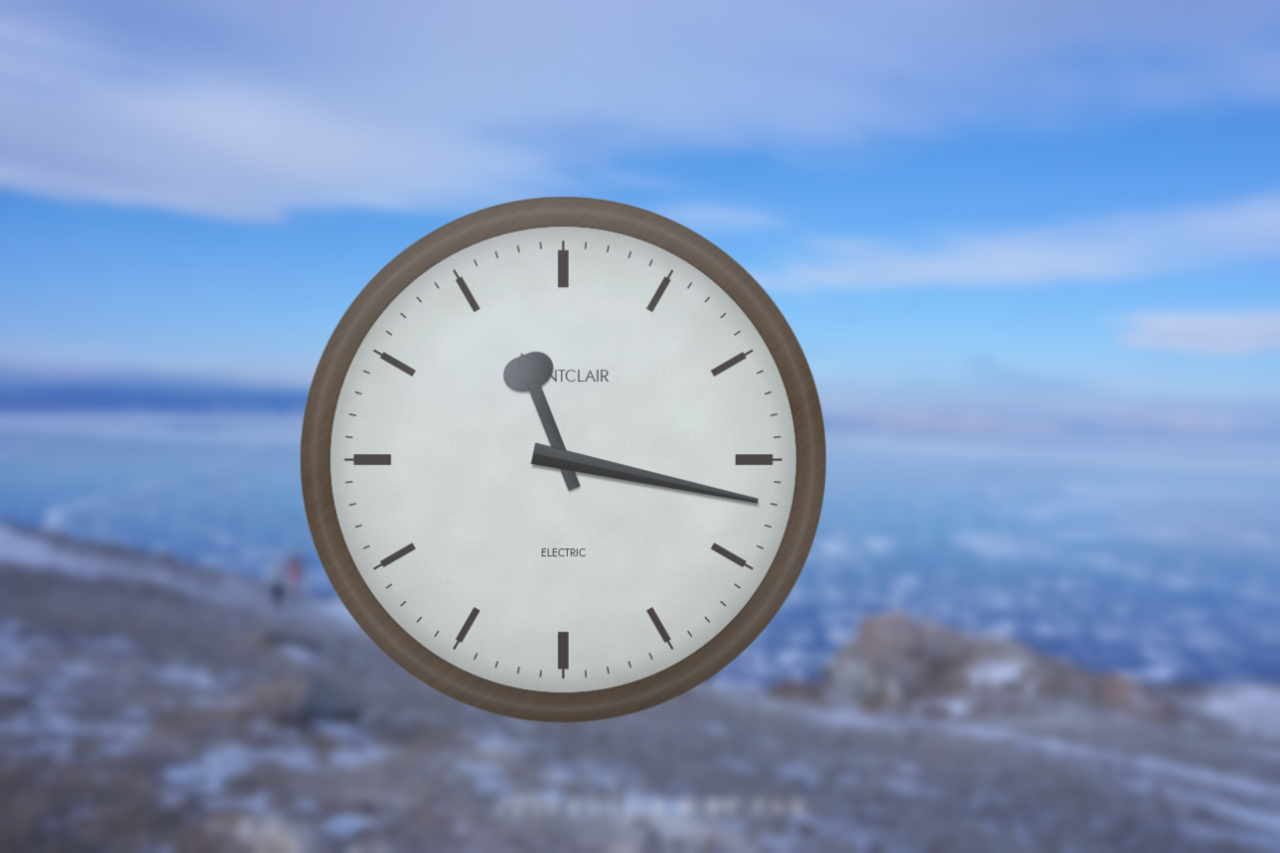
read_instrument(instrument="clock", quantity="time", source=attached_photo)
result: 11:17
